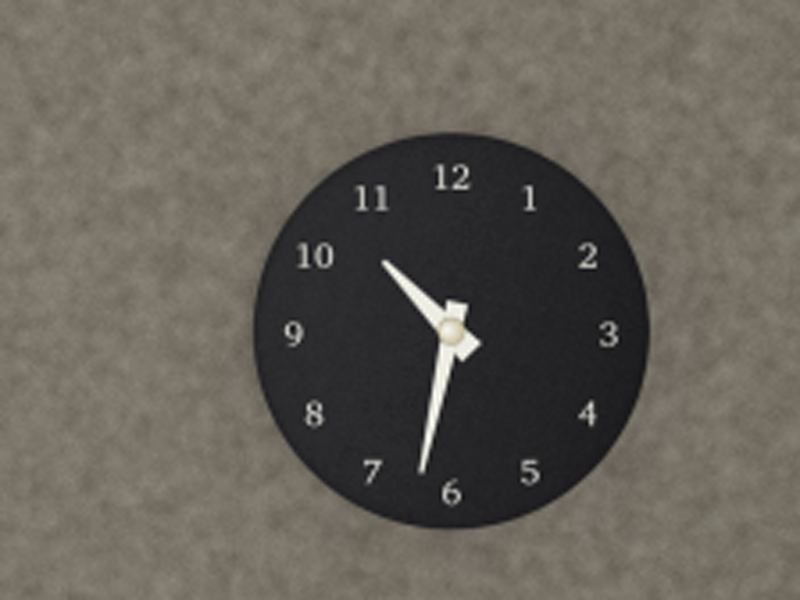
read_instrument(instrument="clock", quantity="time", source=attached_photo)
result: 10:32
